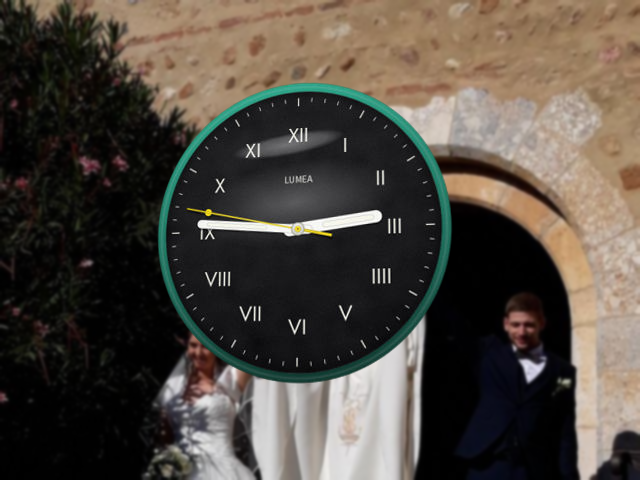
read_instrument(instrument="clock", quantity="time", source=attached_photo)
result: 2:45:47
